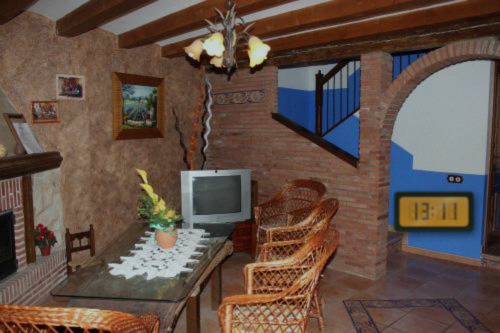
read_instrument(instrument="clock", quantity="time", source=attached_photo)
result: 13:11
